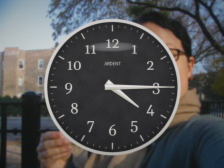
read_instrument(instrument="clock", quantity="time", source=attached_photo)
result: 4:15
